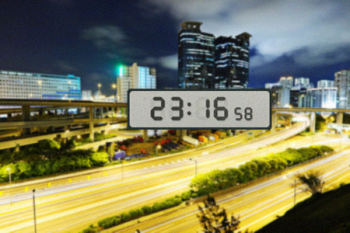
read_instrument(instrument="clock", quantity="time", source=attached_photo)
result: 23:16:58
